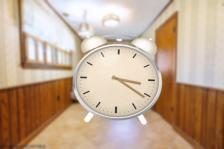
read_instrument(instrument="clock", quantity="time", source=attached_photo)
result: 3:21
